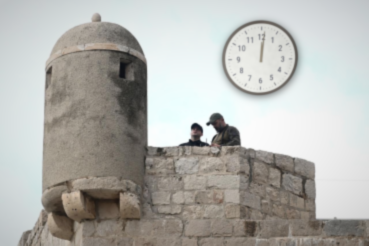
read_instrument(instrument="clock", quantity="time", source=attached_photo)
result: 12:01
